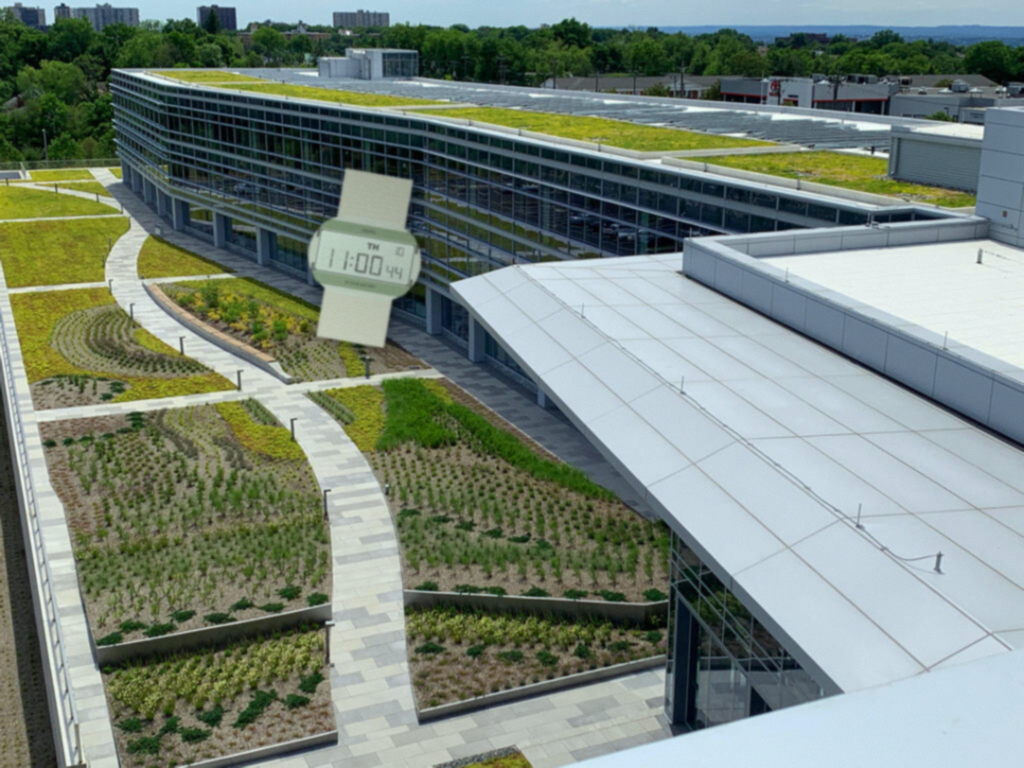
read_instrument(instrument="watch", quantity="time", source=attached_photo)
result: 11:00:44
